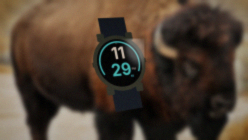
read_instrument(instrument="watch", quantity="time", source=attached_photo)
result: 11:29
